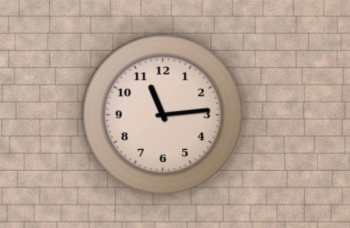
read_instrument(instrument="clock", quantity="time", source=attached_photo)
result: 11:14
